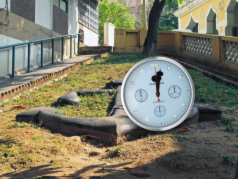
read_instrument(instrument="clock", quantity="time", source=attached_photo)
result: 12:02
